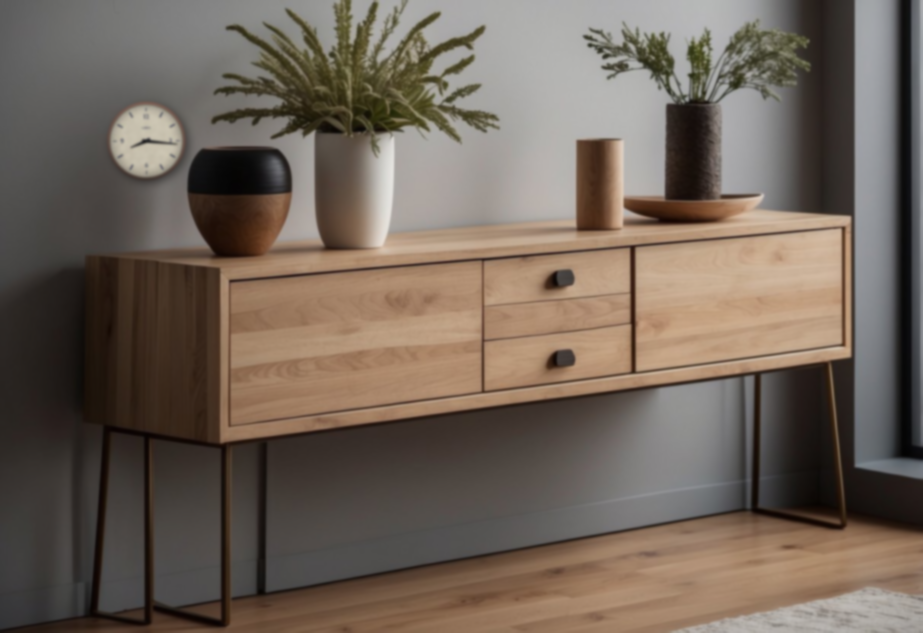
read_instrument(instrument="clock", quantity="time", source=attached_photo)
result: 8:16
